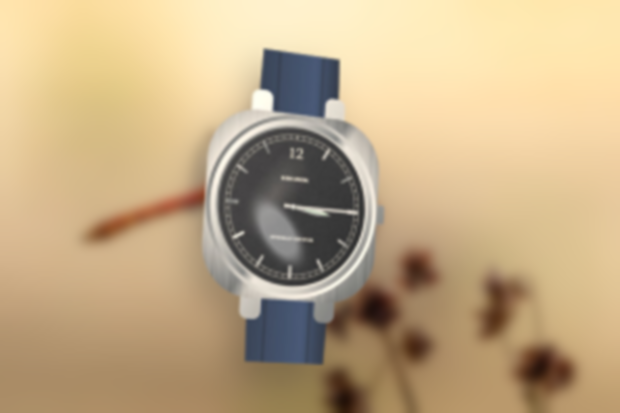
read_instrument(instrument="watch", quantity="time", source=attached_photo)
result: 3:15
